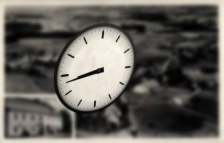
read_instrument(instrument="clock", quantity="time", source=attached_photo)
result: 8:43
